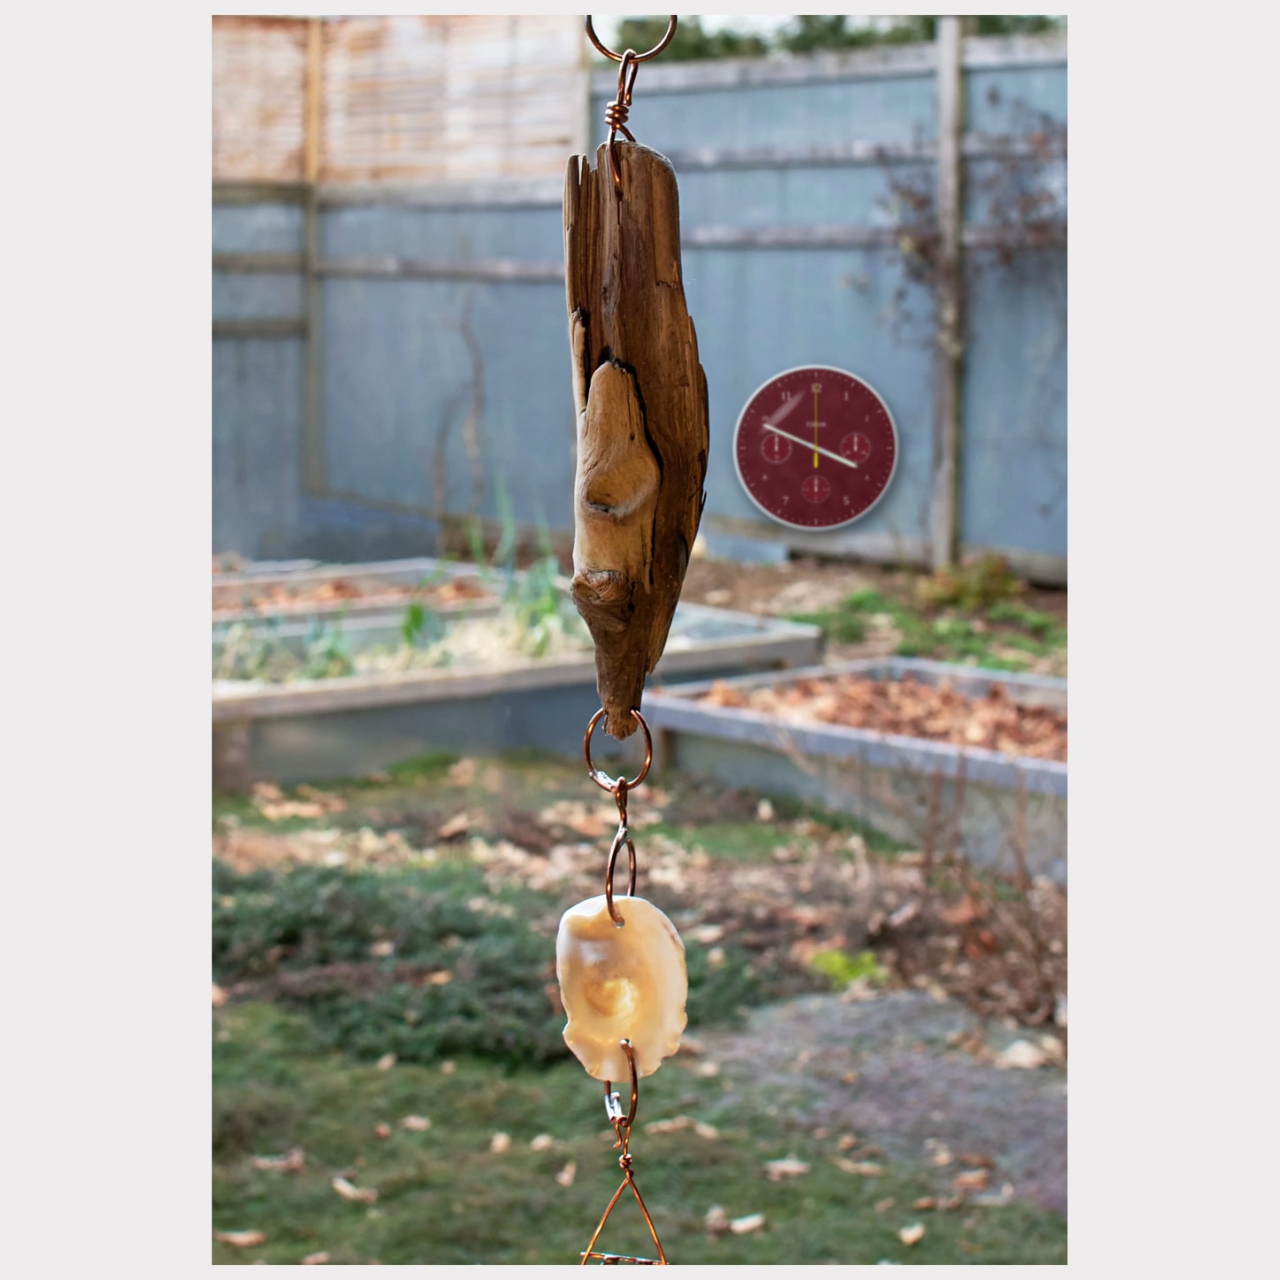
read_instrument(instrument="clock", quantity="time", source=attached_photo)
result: 3:49
